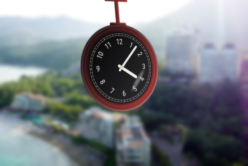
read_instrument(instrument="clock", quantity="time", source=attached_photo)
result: 4:07
